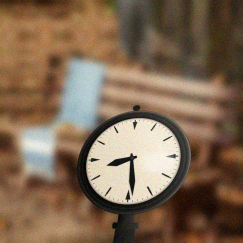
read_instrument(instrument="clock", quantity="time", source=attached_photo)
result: 8:29
